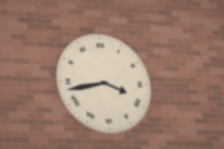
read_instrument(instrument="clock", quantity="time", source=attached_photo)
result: 3:43
